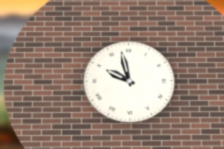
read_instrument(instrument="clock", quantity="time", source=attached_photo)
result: 9:58
